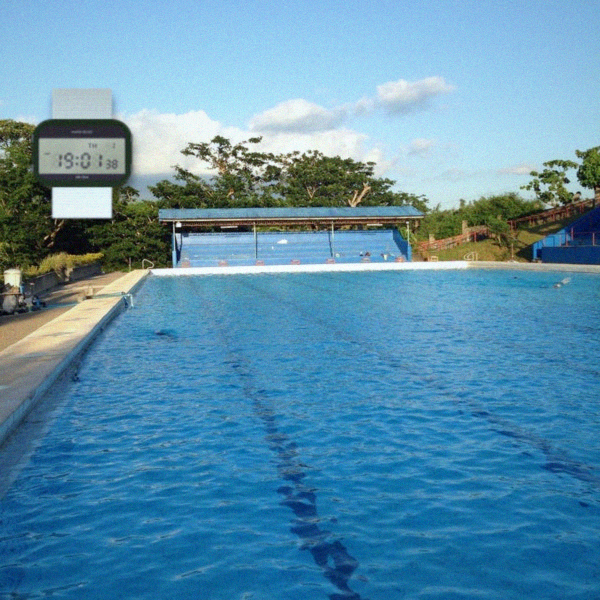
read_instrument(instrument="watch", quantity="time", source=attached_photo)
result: 19:01
